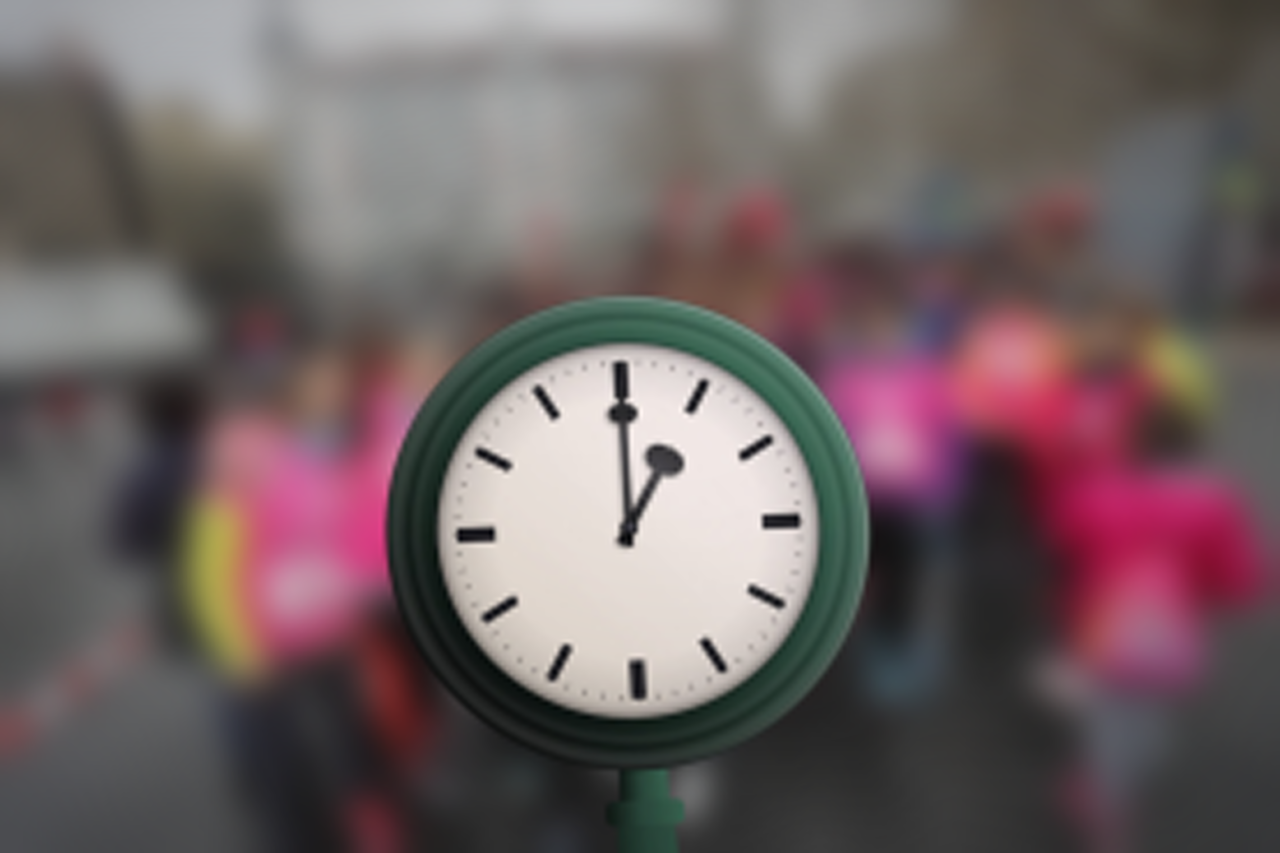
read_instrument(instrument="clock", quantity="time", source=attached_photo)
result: 1:00
